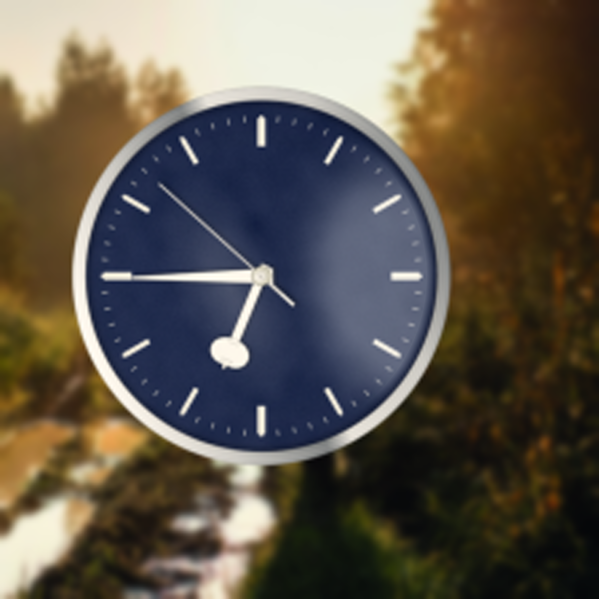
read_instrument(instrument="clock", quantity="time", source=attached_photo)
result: 6:44:52
